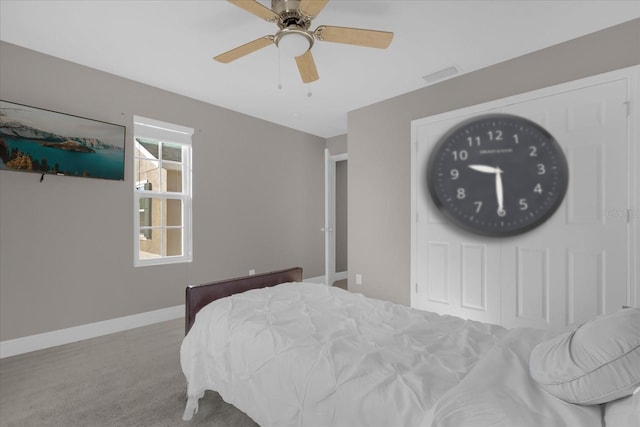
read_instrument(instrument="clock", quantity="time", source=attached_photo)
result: 9:30
